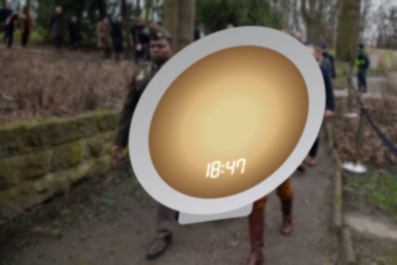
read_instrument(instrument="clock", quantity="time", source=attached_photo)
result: 18:47
